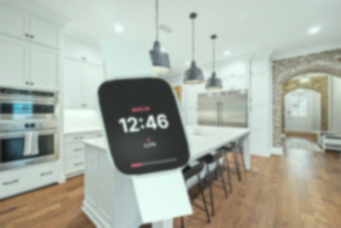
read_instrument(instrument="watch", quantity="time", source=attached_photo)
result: 12:46
